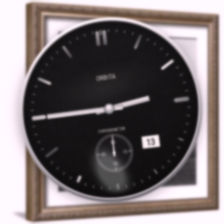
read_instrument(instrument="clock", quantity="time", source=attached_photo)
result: 2:45
